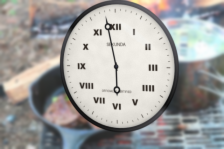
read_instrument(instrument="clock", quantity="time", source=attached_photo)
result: 5:58
